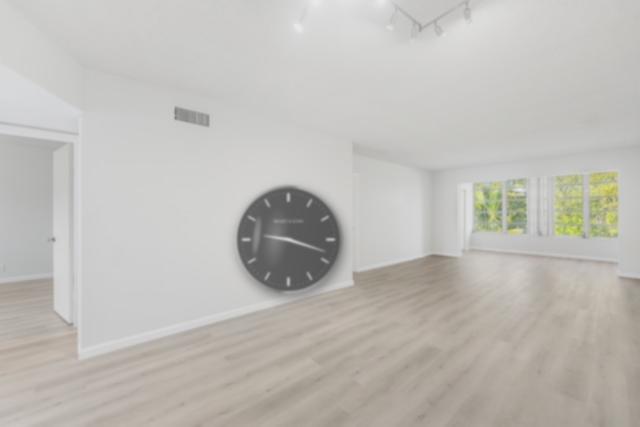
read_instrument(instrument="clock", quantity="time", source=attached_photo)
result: 9:18
